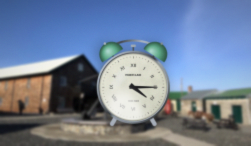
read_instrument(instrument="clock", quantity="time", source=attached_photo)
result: 4:15
